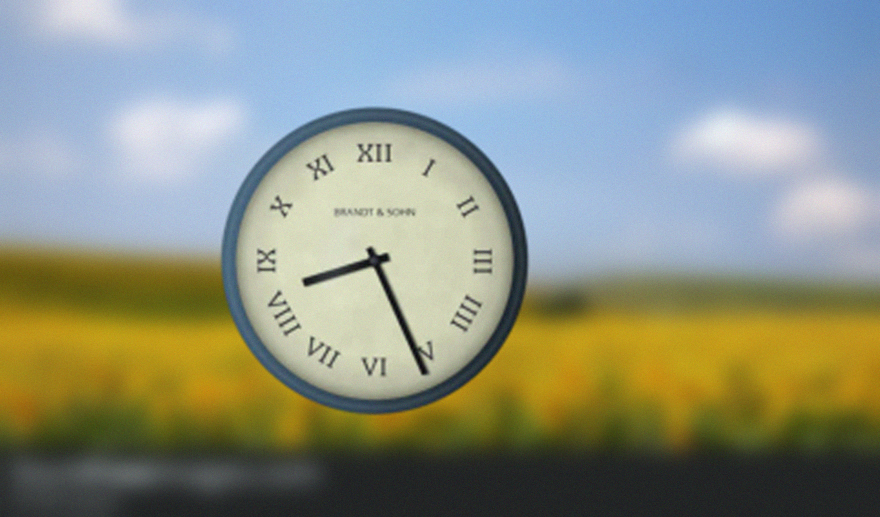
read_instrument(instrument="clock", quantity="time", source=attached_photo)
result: 8:26
